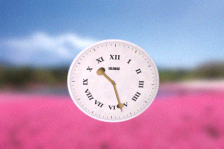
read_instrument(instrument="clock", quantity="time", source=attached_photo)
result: 10:27
